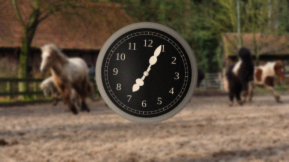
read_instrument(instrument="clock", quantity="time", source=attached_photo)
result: 7:04
